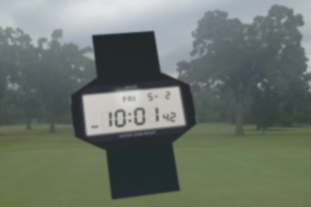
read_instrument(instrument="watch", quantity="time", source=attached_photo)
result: 10:01
